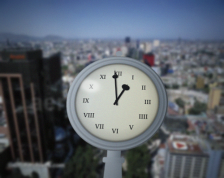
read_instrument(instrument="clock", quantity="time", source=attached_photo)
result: 12:59
